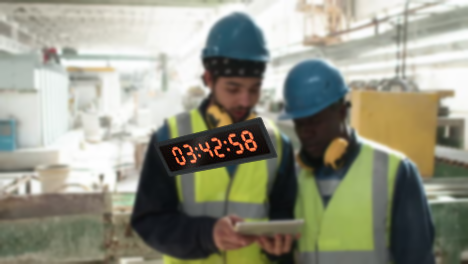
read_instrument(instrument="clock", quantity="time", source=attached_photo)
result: 3:42:58
